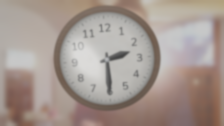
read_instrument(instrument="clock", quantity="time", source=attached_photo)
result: 2:30
